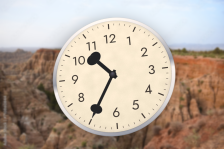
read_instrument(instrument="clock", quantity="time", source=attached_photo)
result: 10:35
